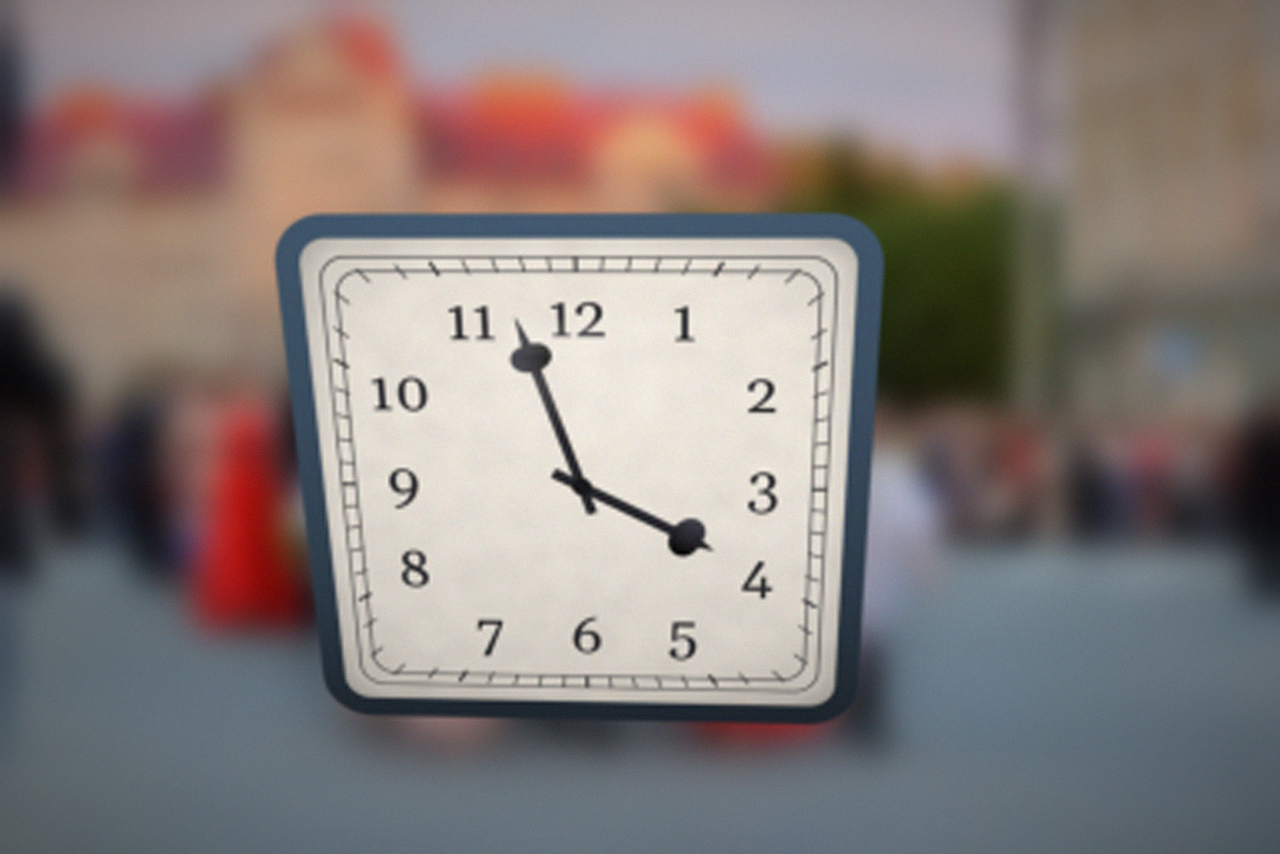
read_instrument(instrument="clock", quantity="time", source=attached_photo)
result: 3:57
